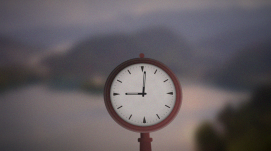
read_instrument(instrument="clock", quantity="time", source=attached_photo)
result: 9:01
